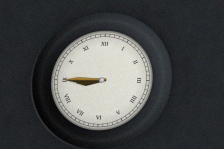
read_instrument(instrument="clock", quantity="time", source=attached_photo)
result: 8:45
